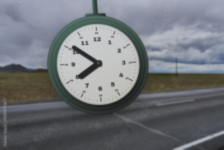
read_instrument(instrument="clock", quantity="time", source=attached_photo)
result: 7:51
